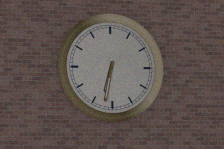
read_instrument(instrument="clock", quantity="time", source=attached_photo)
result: 6:32
